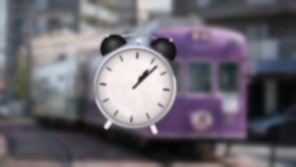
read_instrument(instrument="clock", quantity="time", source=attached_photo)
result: 1:07
